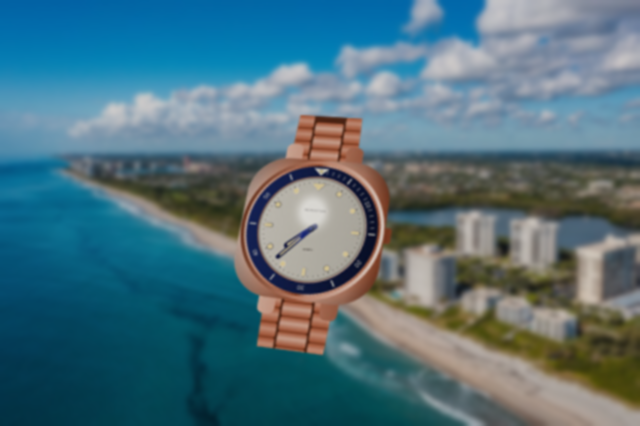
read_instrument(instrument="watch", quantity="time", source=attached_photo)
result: 7:37
